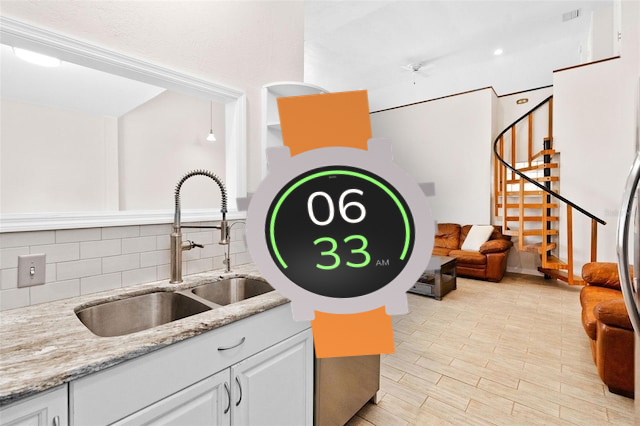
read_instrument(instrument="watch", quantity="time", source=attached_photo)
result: 6:33
